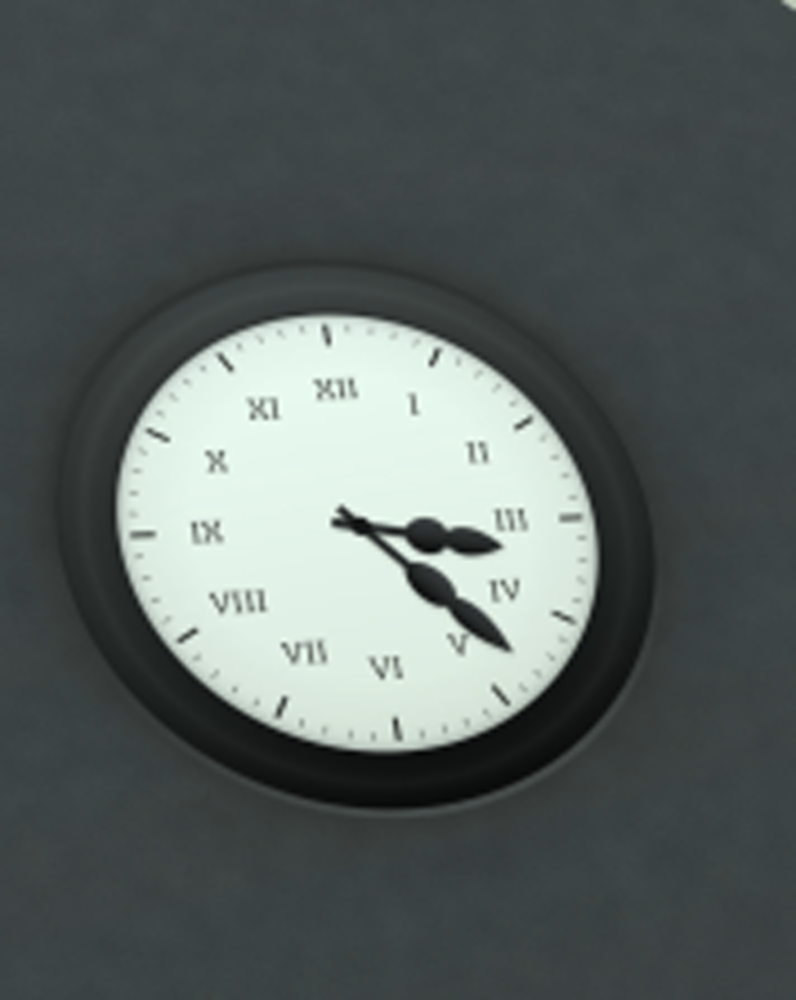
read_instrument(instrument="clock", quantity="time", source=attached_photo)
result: 3:23
